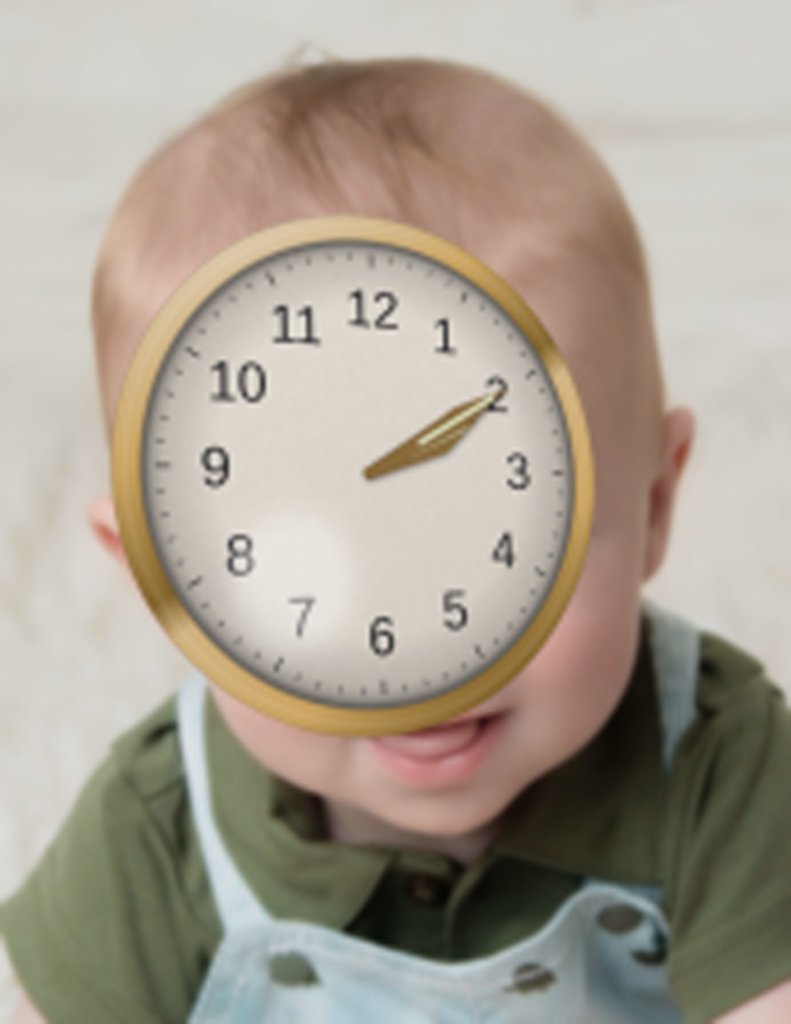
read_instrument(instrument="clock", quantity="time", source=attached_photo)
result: 2:10
